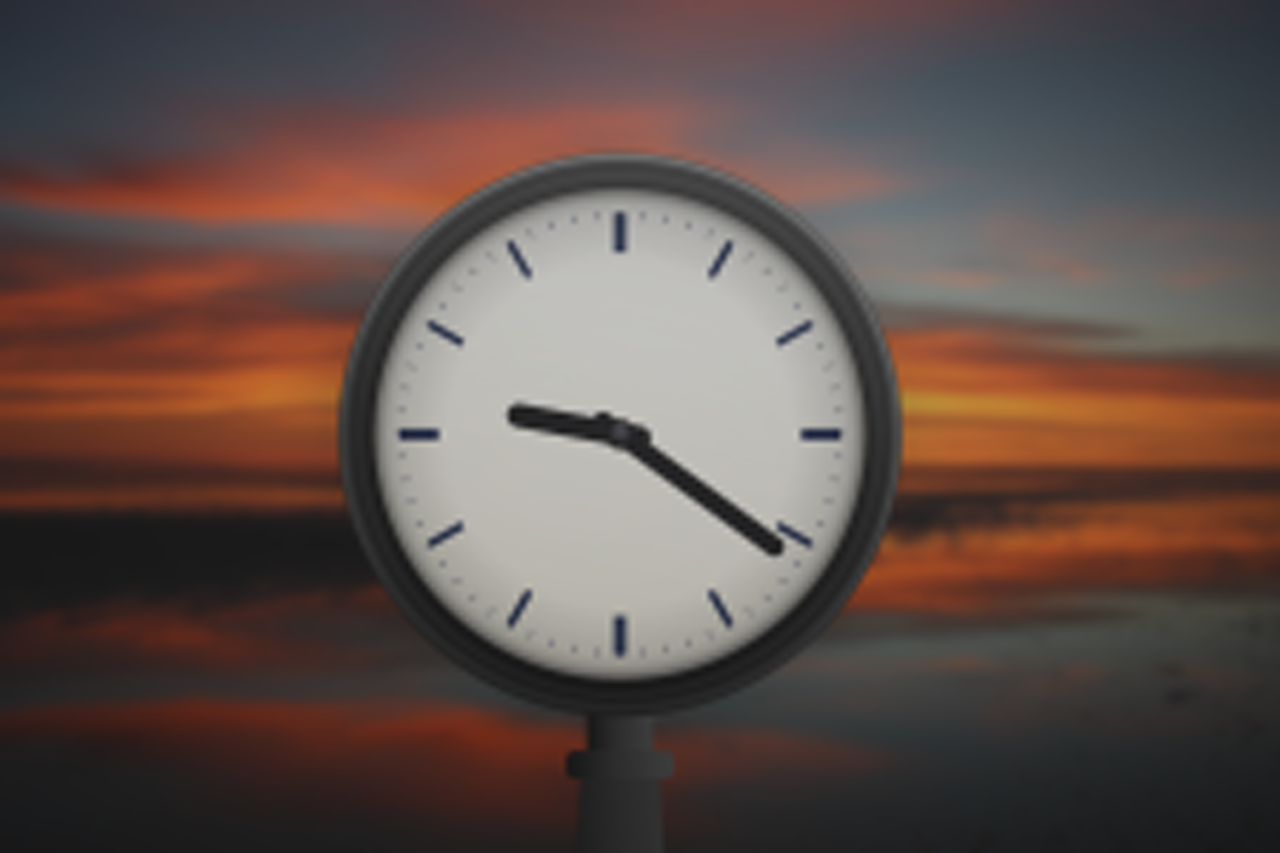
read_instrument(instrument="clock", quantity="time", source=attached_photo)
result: 9:21
